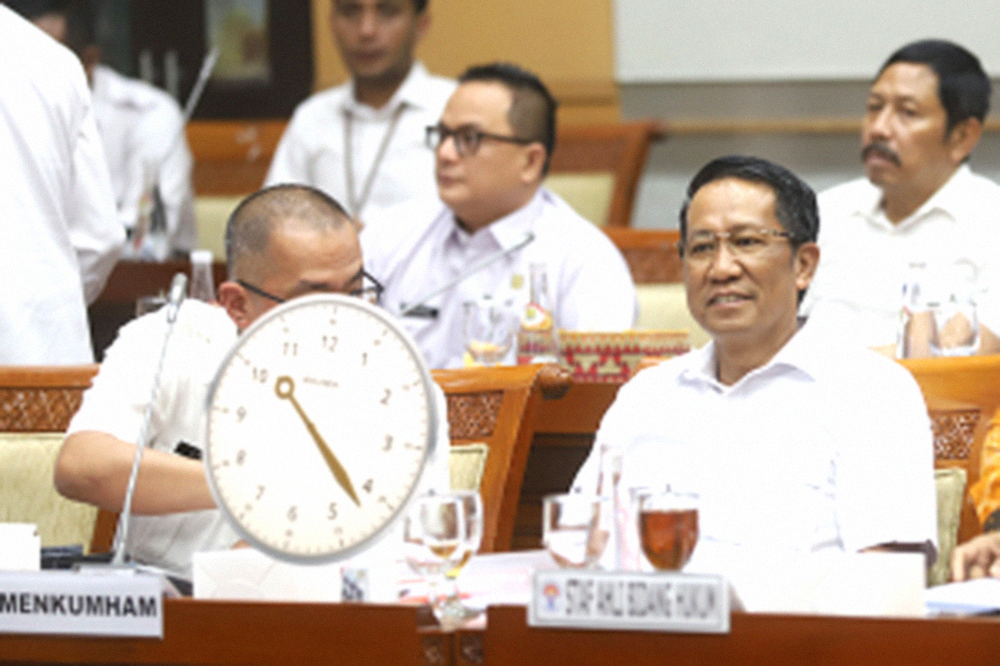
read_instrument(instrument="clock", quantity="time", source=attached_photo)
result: 10:22
